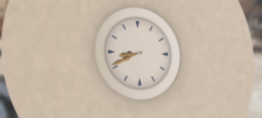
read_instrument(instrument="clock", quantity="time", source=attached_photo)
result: 8:41
